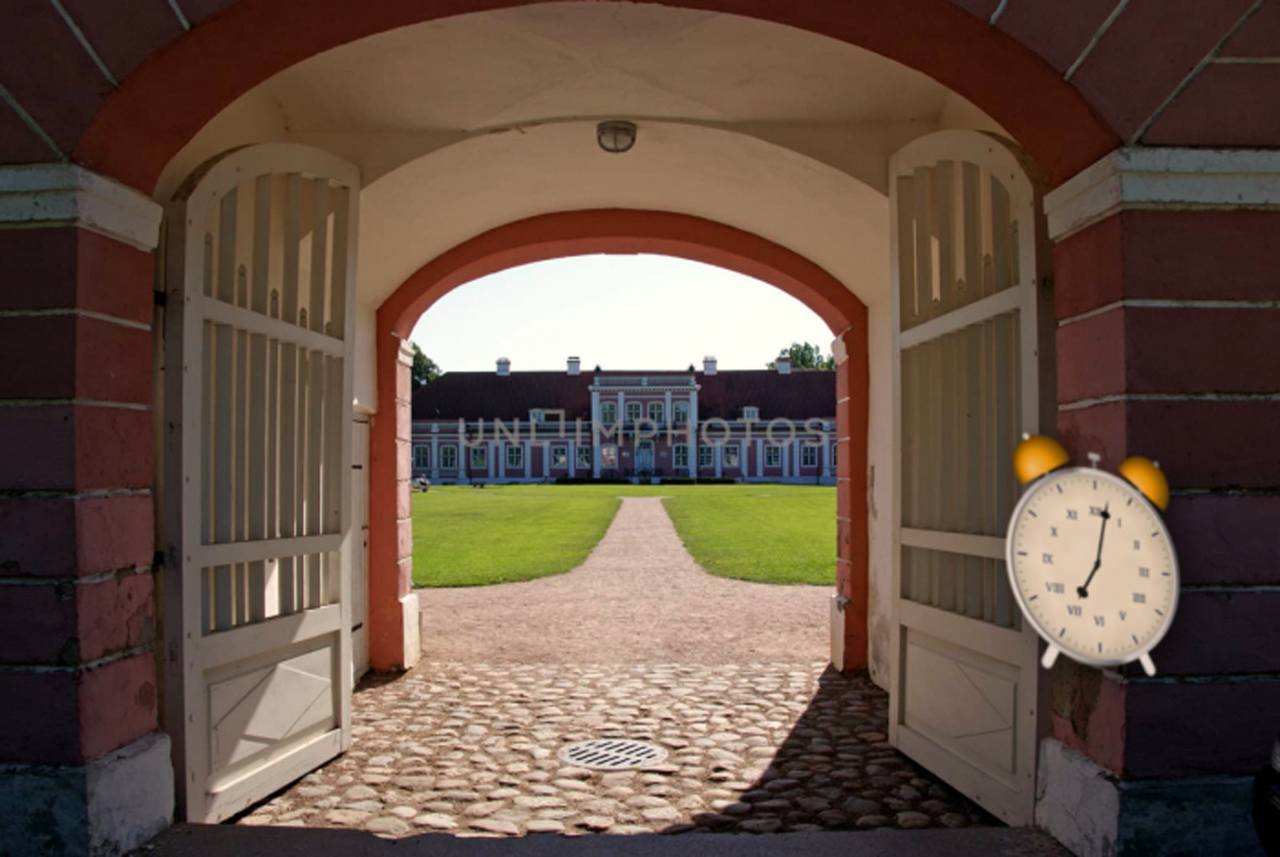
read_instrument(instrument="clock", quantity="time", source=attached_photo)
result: 7:02
